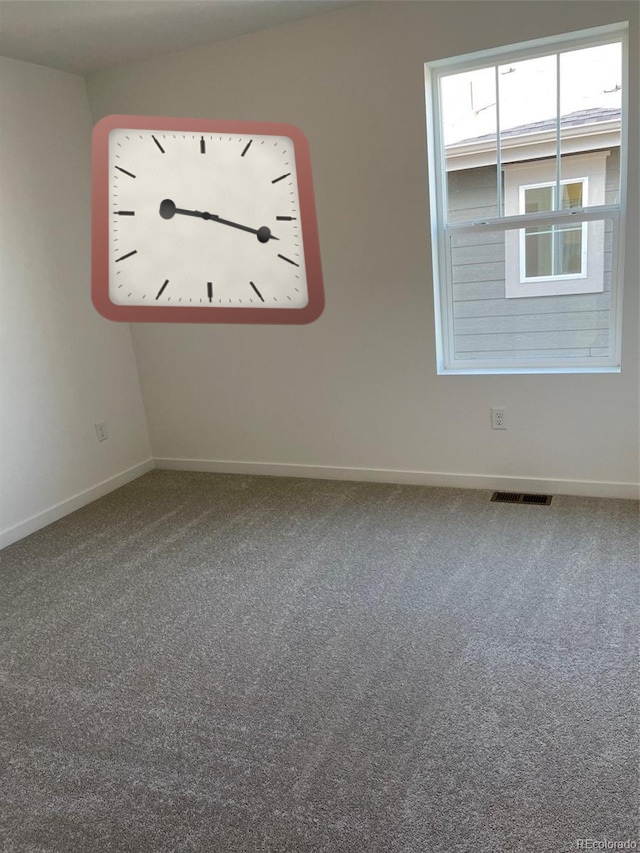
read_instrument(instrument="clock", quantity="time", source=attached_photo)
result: 9:18
